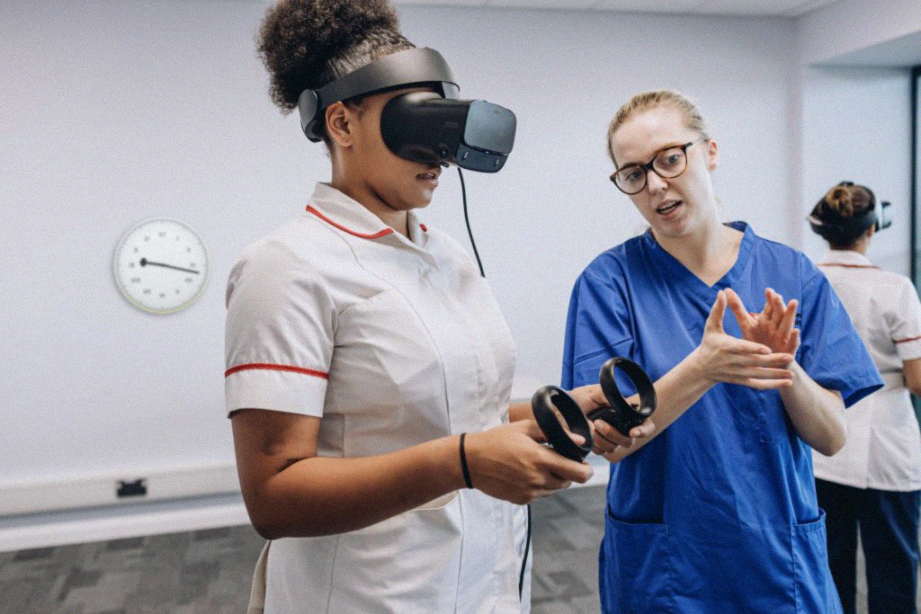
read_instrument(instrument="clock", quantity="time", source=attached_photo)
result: 9:17
